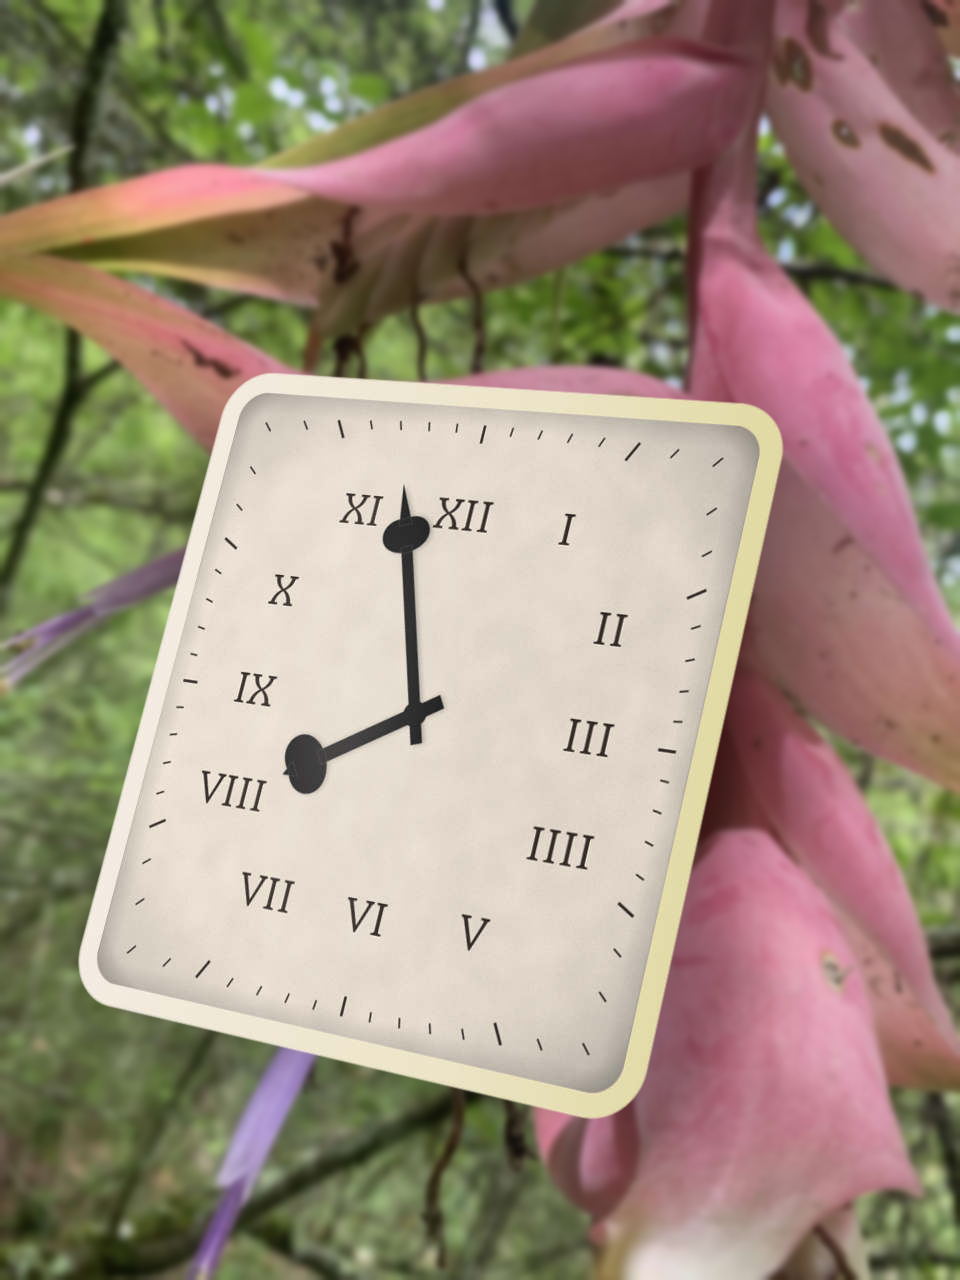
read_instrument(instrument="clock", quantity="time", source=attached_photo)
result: 7:57
